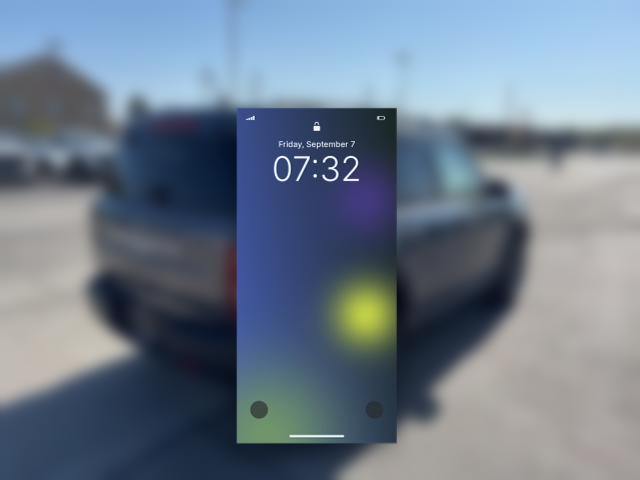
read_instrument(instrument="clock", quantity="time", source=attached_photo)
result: 7:32
